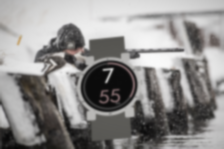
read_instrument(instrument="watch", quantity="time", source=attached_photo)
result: 7:55
